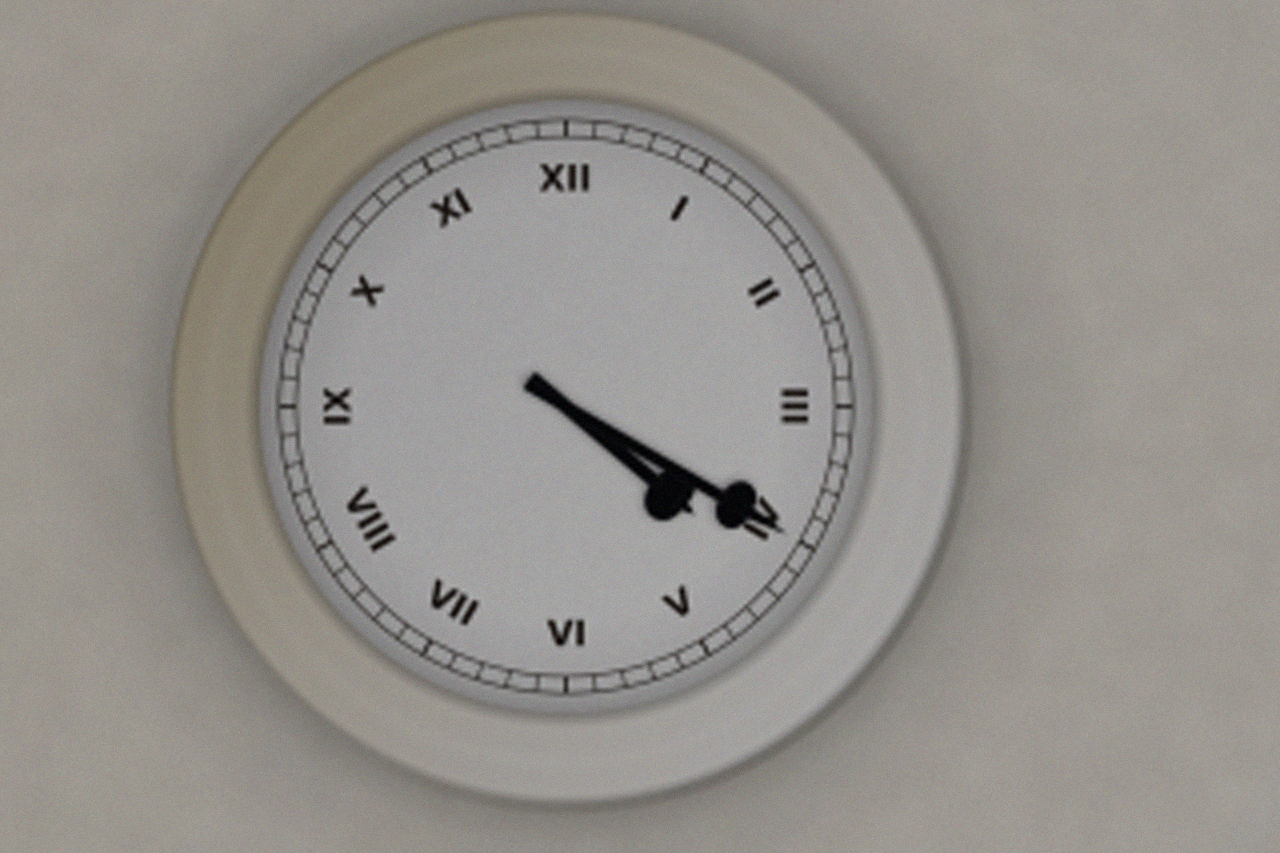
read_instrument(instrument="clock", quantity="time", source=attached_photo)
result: 4:20
